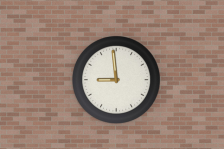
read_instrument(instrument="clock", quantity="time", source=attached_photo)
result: 8:59
